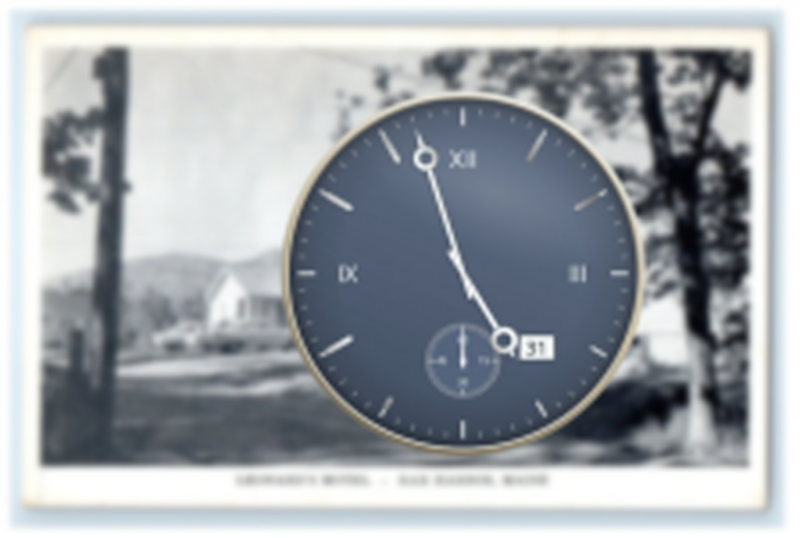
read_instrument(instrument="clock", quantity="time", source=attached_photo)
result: 4:57
